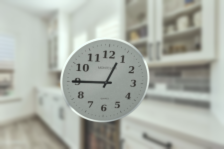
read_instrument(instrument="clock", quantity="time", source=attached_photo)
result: 12:45
